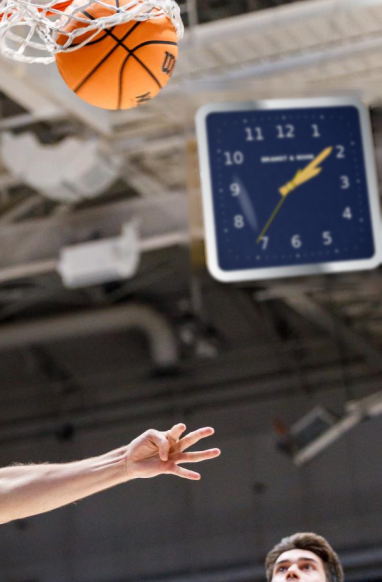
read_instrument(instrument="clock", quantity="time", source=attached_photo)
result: 2:08:36
